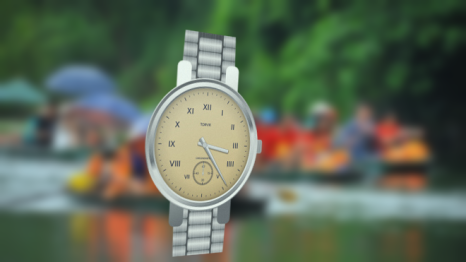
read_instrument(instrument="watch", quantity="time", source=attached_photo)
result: 3:24
